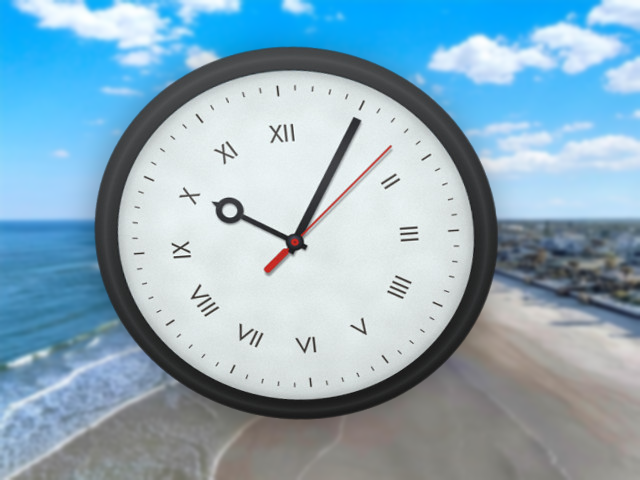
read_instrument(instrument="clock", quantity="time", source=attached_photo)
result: 10:05:08
